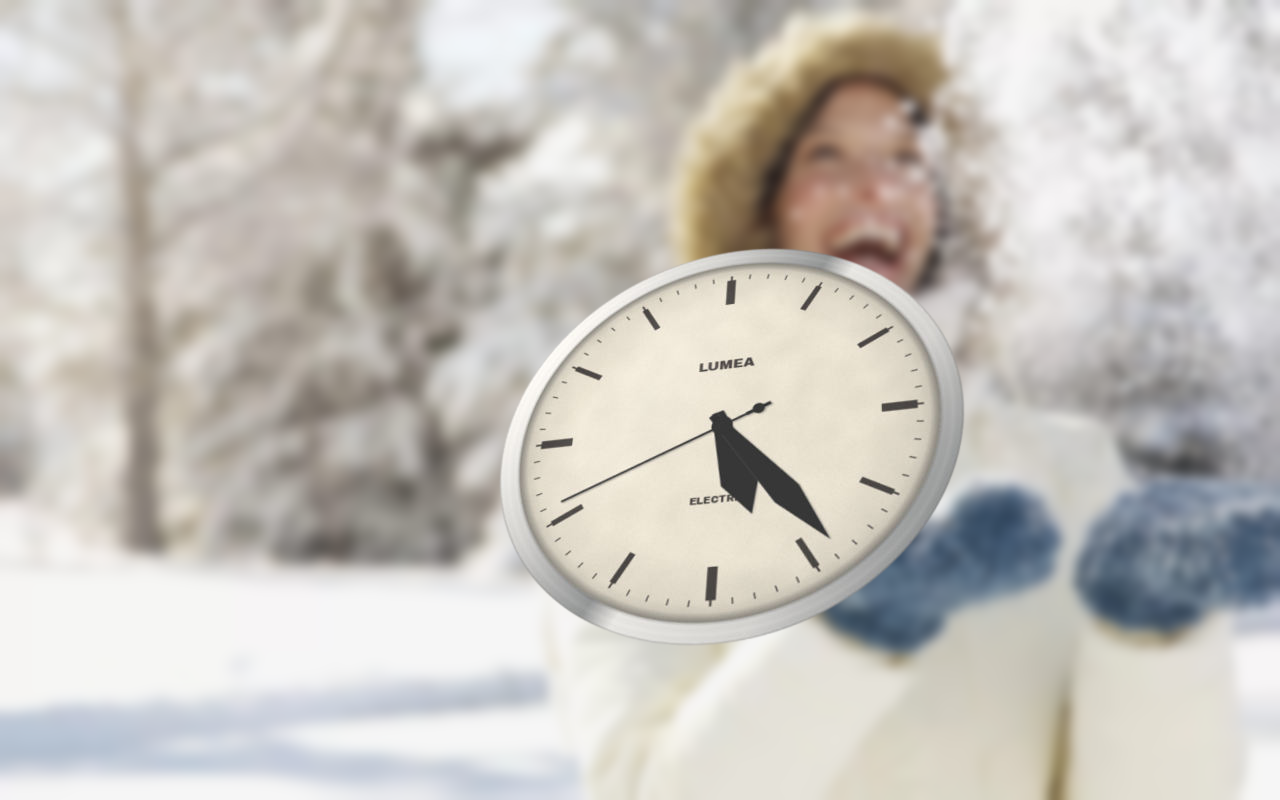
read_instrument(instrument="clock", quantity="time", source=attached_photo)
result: 5:23:41
